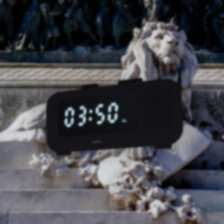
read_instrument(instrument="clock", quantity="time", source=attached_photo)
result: 3:50
